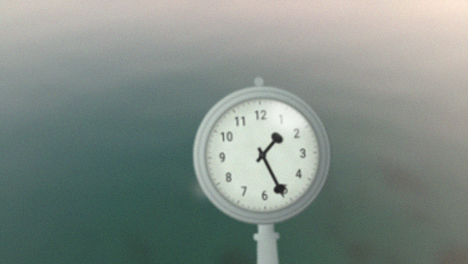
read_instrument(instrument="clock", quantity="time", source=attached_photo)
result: 1:26
